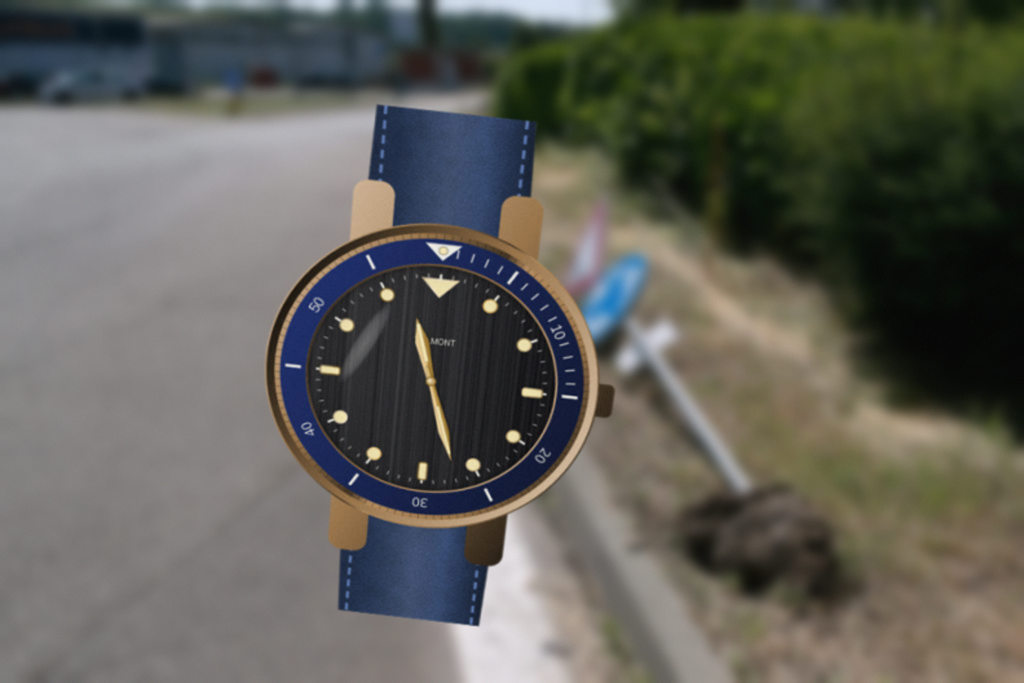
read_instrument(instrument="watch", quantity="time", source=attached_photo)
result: 11:27
